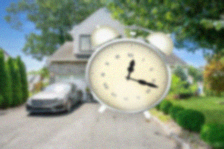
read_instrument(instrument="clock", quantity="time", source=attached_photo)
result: 12:17
